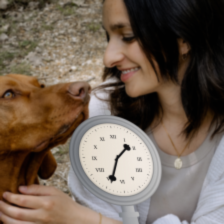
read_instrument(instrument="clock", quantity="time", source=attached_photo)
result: 1:34
